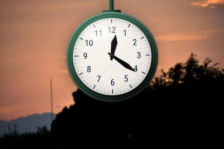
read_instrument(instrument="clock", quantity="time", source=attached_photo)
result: 12:21
